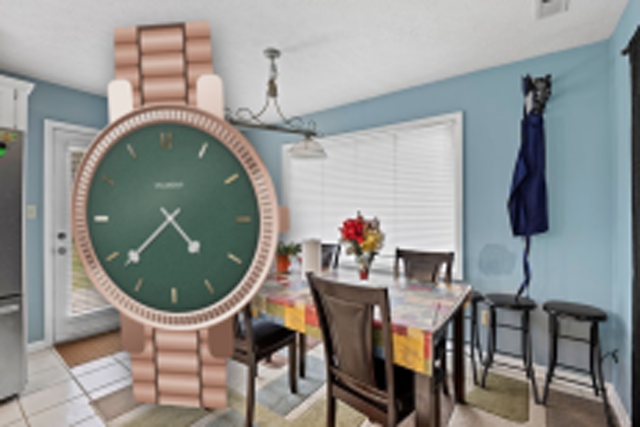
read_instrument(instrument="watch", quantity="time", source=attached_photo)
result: 4:38
